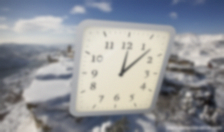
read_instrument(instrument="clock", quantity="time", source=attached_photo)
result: 12:07
